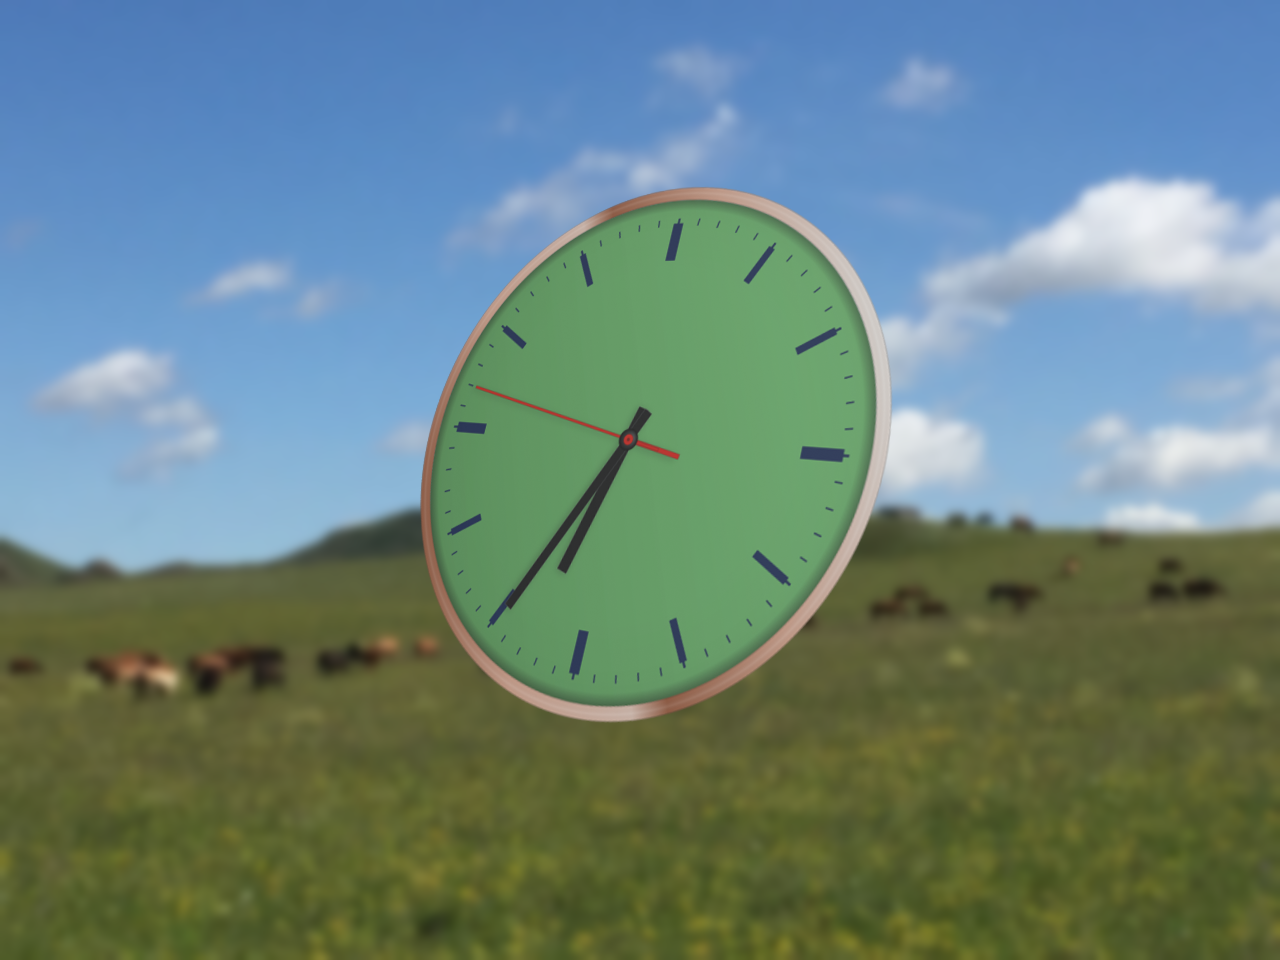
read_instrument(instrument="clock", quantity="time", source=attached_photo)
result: 6:34:47
